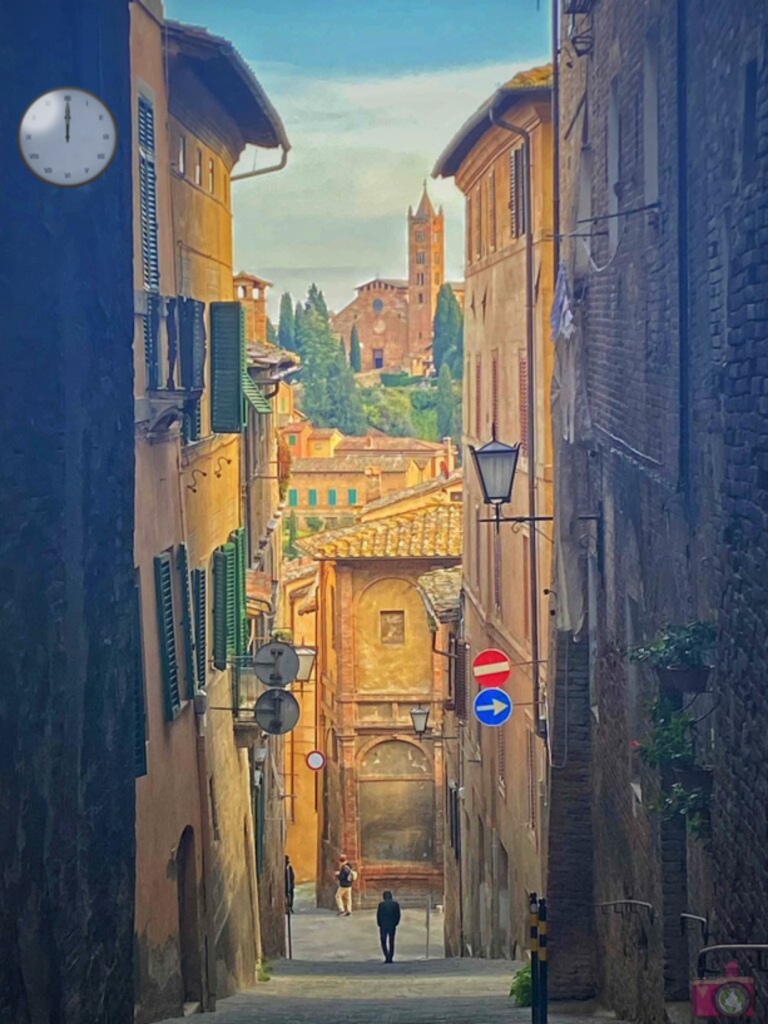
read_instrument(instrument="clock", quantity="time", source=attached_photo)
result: 12:00
